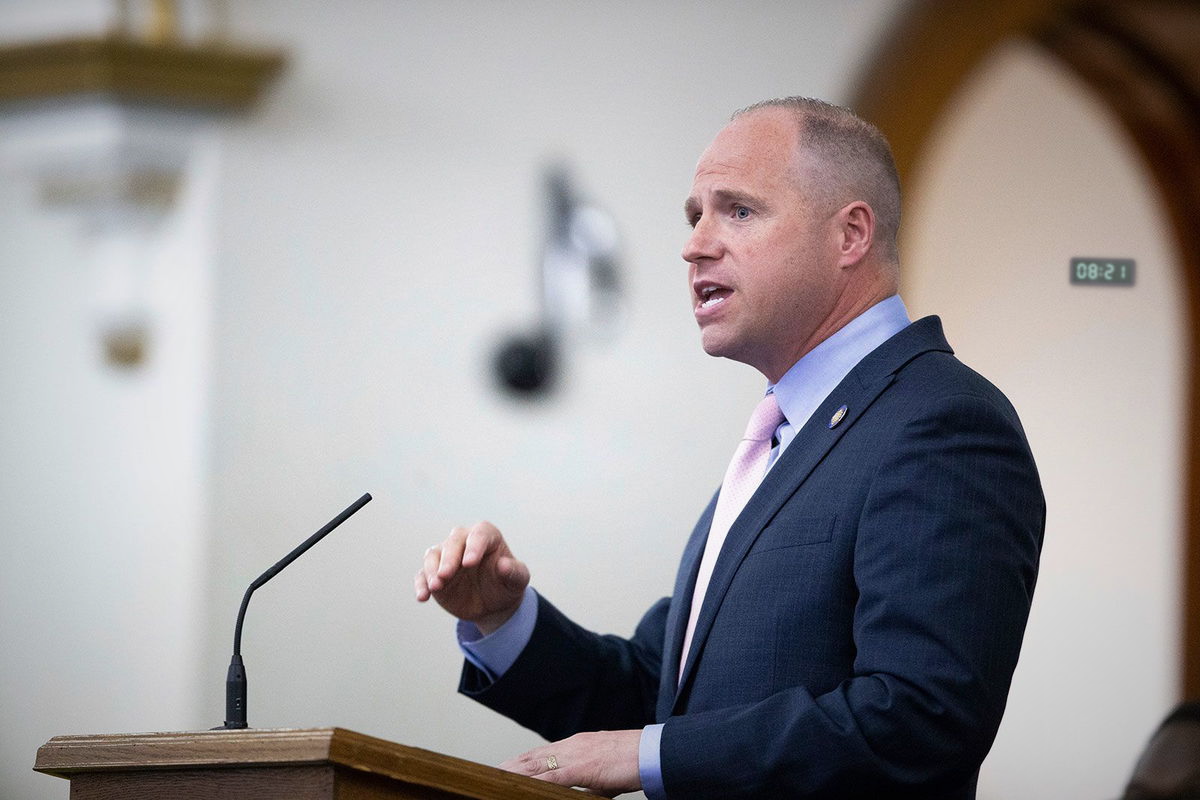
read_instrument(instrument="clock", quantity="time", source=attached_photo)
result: 8:21
